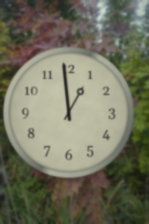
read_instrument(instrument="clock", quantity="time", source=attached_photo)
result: 12:59
